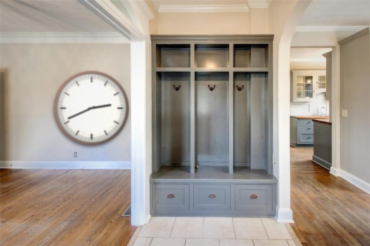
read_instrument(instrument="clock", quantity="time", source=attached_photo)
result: 2:41
